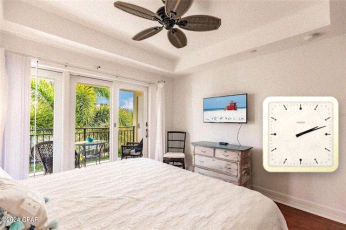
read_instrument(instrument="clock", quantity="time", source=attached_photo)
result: 2:12
